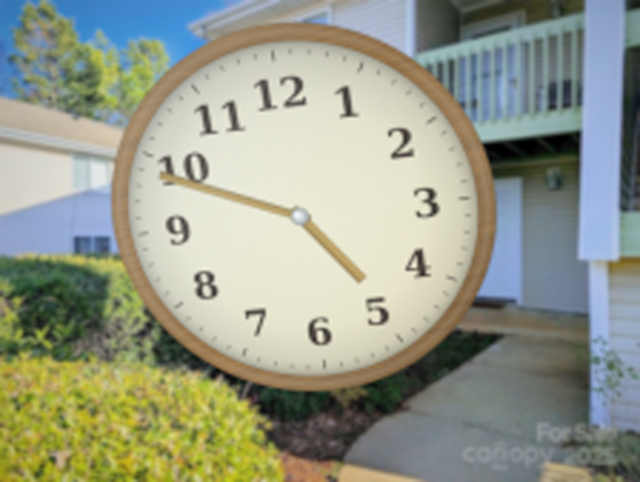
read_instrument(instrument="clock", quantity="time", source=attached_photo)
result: 4:49
